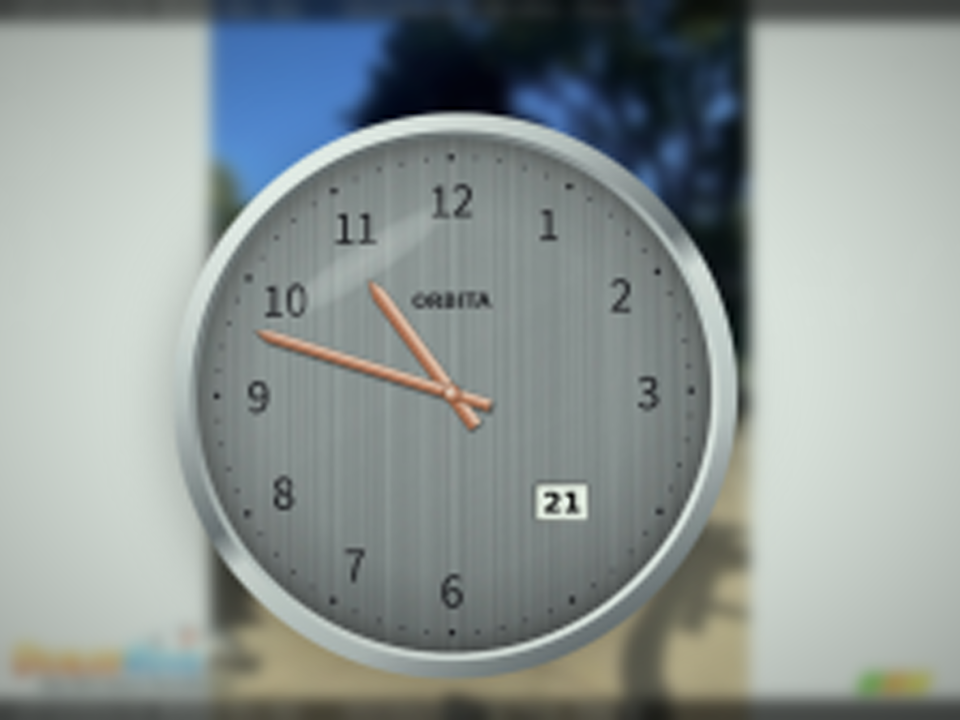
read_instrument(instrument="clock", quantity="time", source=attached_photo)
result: 10:48
